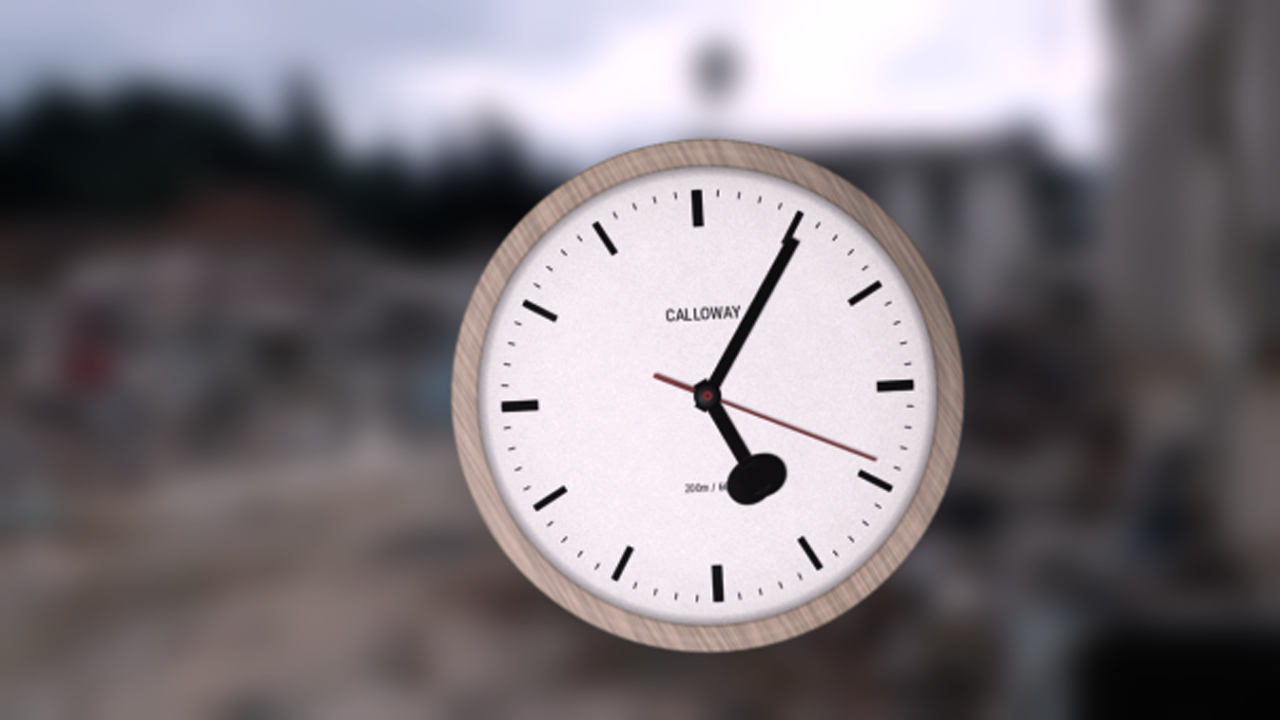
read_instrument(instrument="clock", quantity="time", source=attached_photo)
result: 5:05:19
